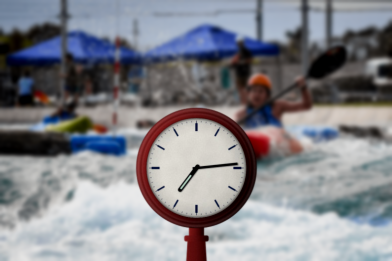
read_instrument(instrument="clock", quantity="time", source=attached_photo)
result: 7:14
